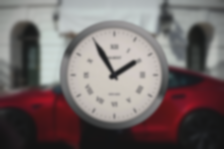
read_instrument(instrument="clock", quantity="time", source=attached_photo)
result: 1:55
